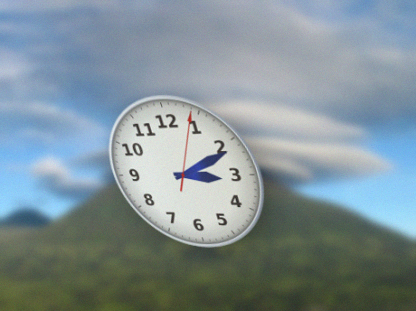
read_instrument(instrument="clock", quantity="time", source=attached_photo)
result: 3:11:04
